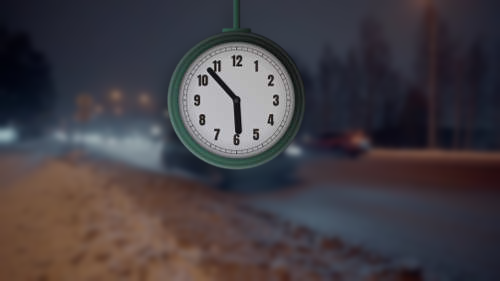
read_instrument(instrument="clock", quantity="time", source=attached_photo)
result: 5:53
